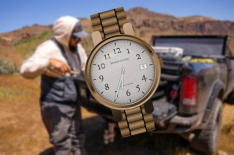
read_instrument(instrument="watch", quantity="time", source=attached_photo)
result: 6:35
